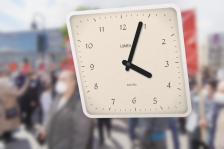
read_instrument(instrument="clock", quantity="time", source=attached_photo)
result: 4:04
